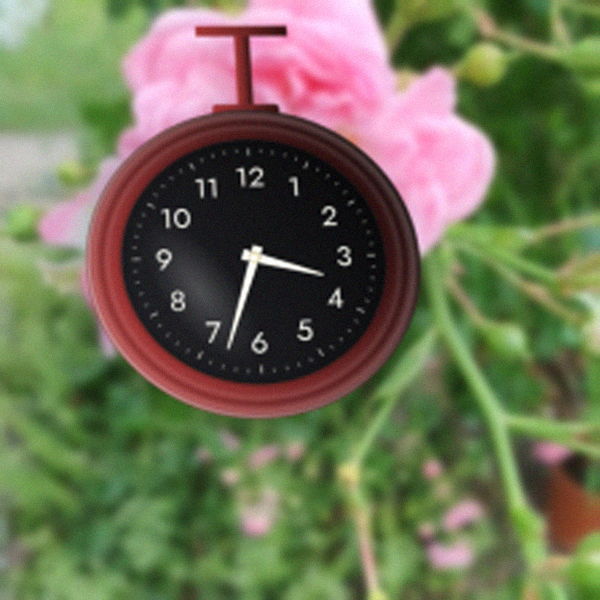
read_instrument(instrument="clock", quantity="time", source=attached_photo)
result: 3:33
